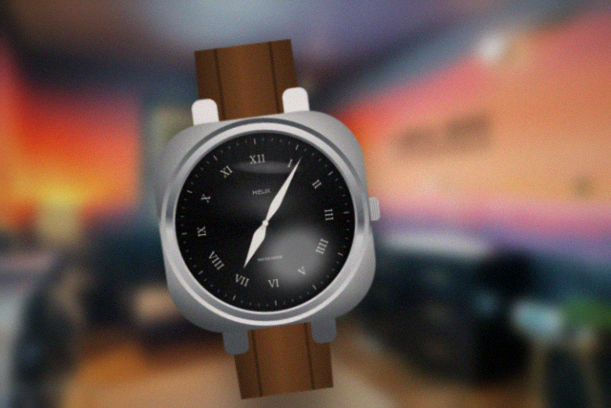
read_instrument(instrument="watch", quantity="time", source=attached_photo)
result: 7:06
